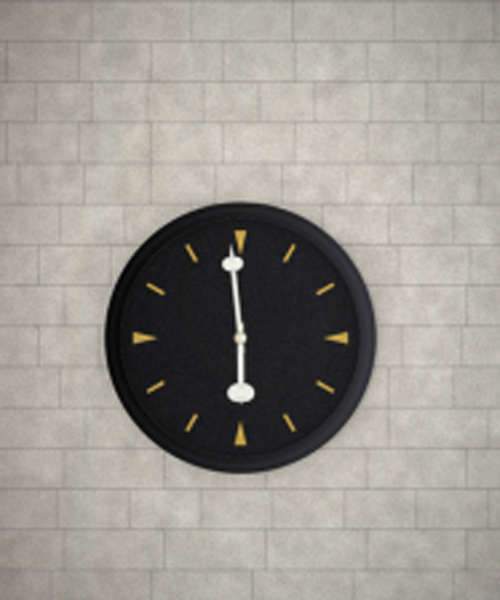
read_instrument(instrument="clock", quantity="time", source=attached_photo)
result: 5:59
